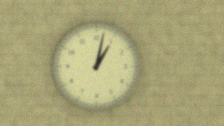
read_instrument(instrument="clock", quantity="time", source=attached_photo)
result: 1:02
